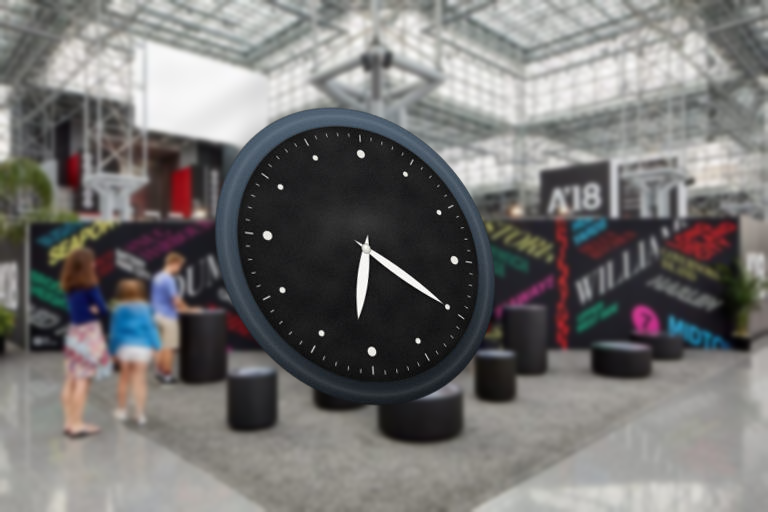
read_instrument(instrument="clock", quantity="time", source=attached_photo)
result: 6:20
